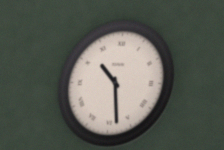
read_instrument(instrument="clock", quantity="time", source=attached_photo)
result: 10:28
